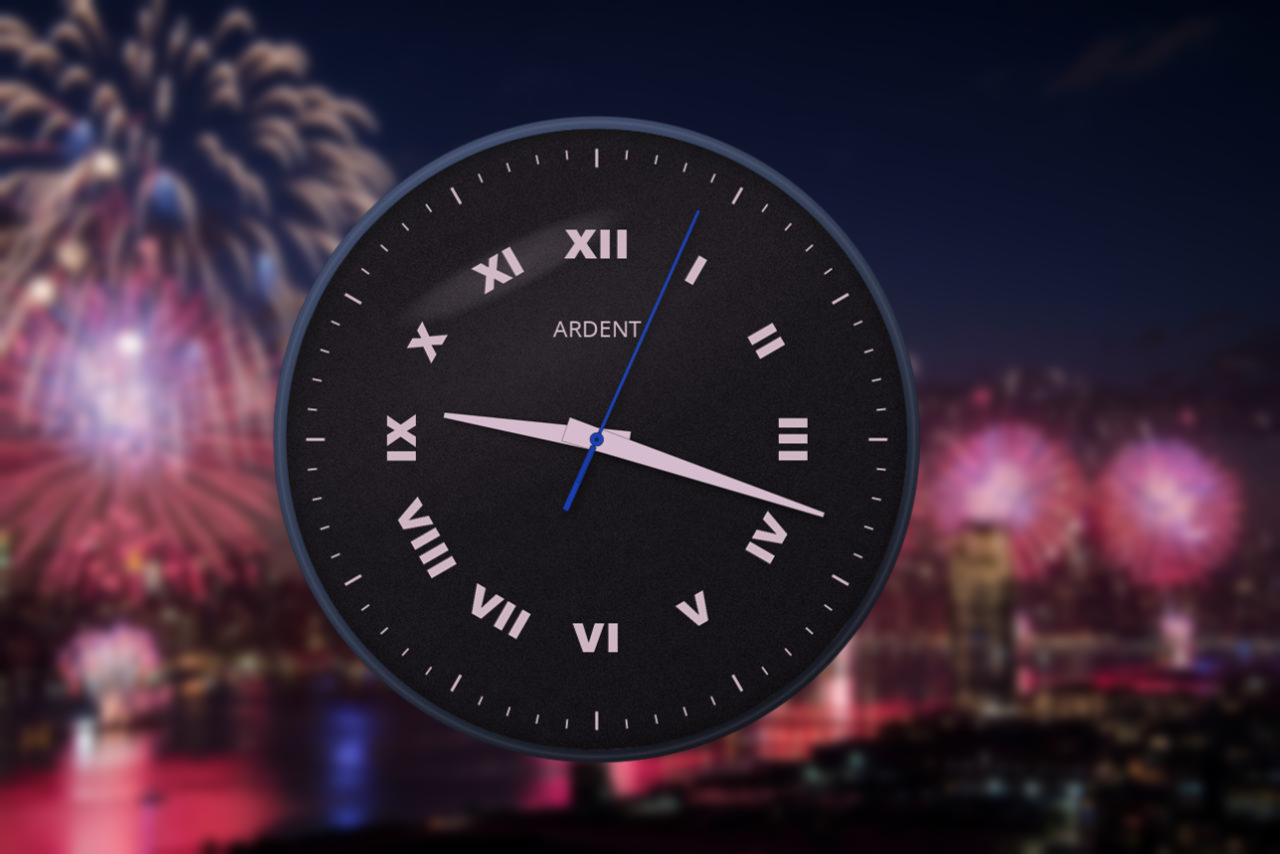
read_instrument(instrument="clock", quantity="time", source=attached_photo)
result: 9:18:04
